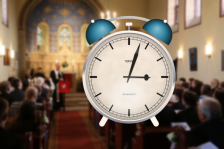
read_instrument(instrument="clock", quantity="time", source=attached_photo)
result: 3:03
